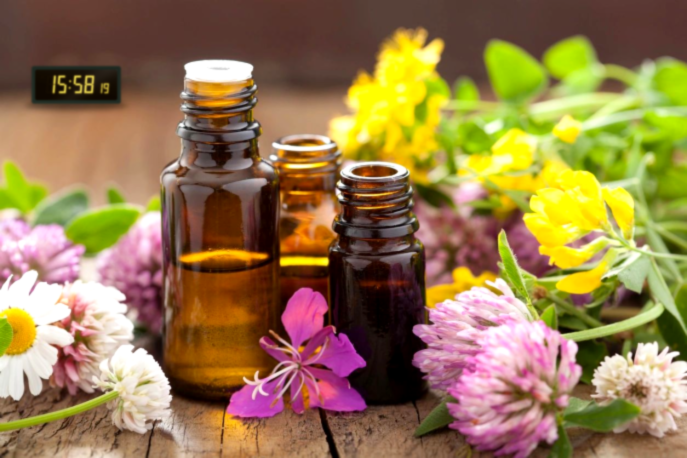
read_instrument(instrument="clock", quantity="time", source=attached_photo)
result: 15:58
